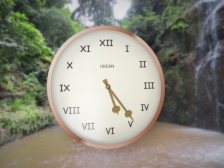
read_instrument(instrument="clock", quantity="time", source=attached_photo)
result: 5:24
